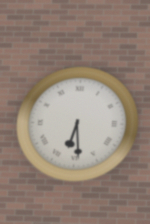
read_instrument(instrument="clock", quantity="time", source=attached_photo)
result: 6:29
